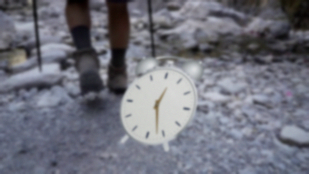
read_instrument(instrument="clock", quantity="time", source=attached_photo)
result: 12:27
